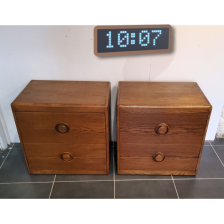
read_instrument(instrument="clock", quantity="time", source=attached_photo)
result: 10:07
